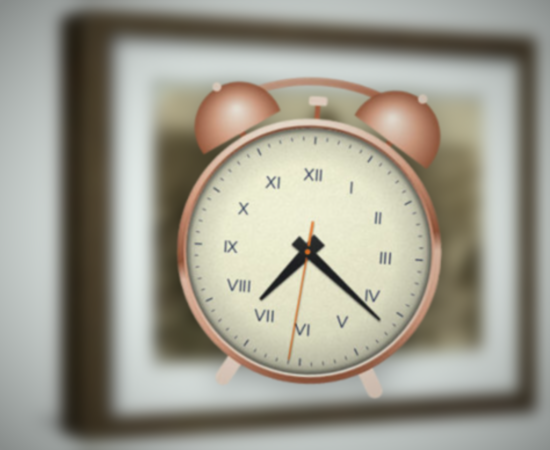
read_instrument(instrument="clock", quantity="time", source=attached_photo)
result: 7:21:31
